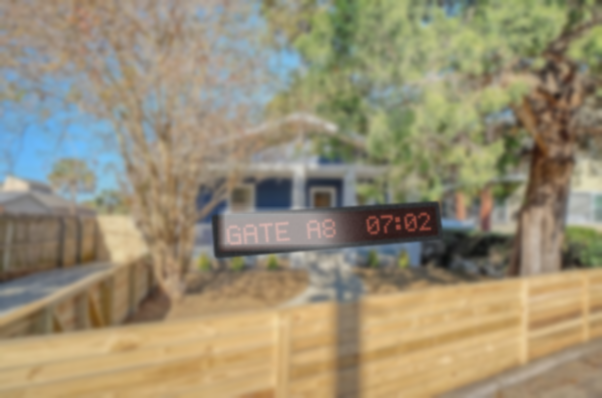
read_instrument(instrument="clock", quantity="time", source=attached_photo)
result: 7:02
